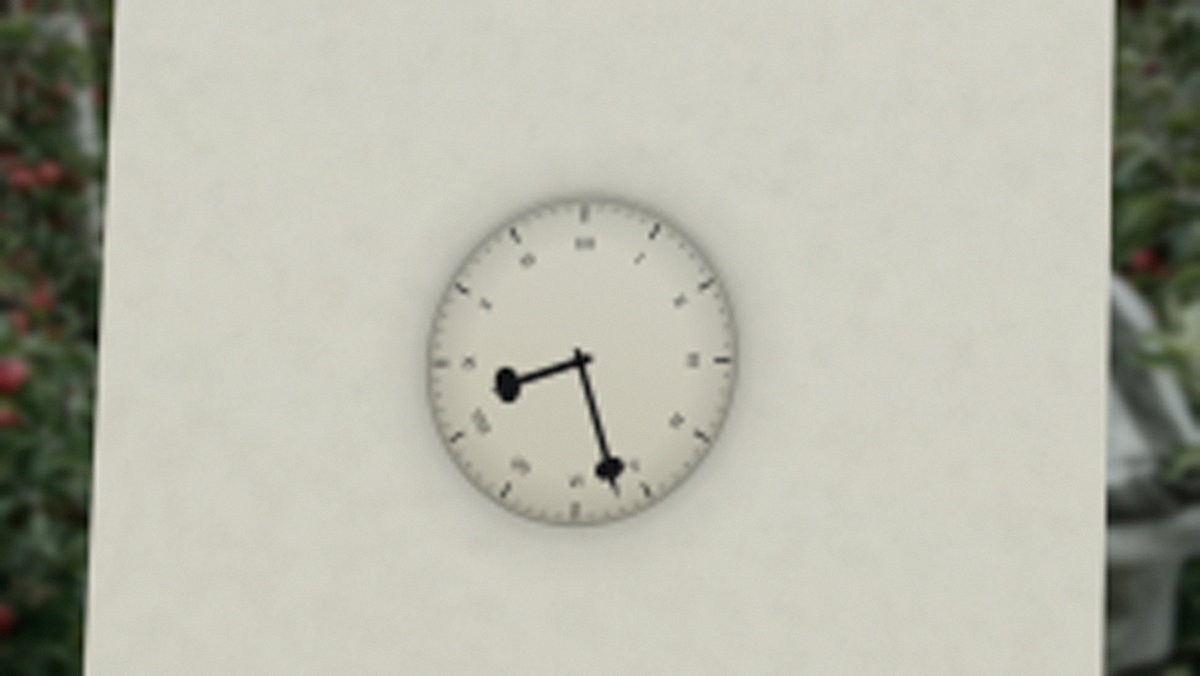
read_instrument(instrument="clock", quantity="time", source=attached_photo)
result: 8:27
